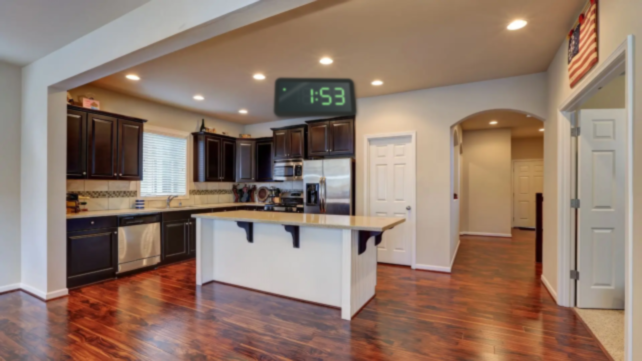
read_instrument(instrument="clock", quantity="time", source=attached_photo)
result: 1:53
